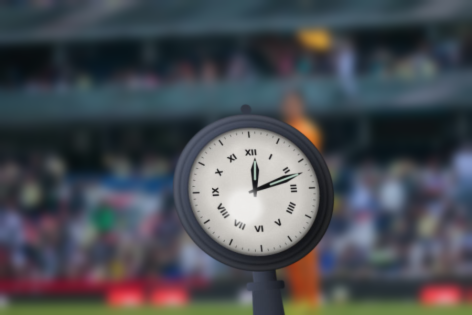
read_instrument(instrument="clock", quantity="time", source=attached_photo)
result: 12:12
